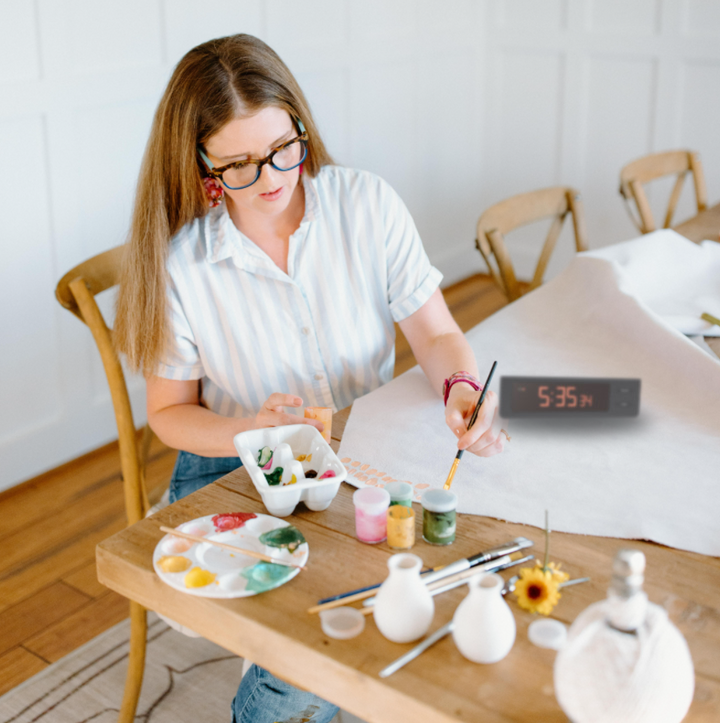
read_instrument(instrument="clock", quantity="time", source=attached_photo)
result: 5:35
